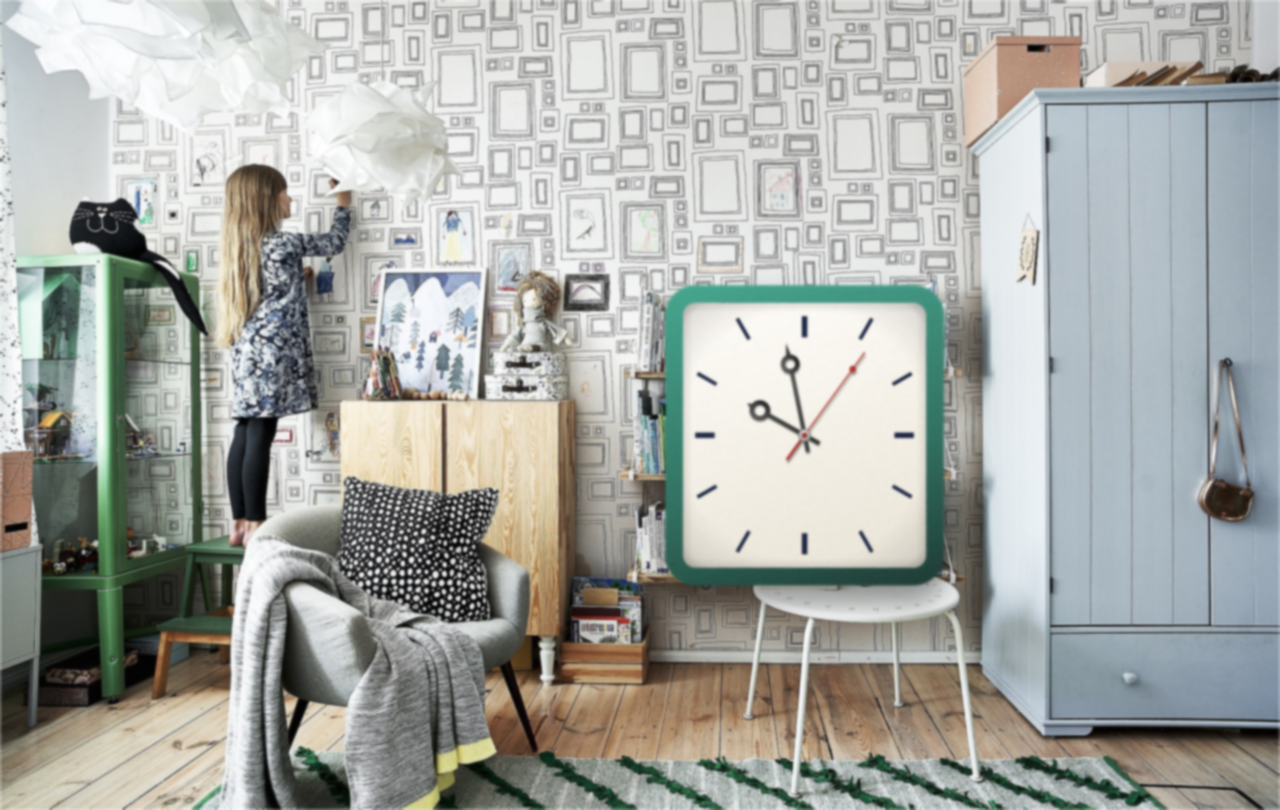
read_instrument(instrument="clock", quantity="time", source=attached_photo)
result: 9:58:06
